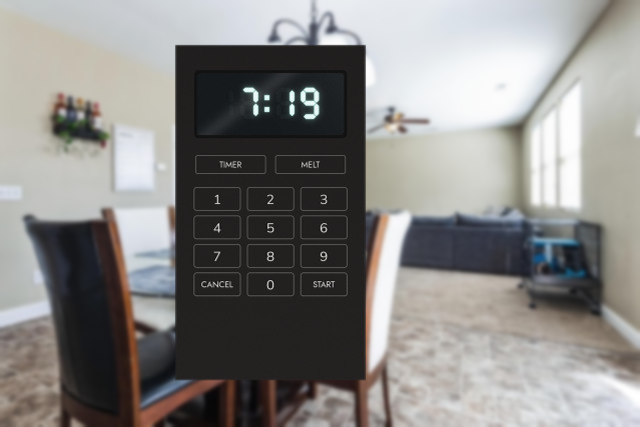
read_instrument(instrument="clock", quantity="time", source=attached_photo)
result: 7:19
